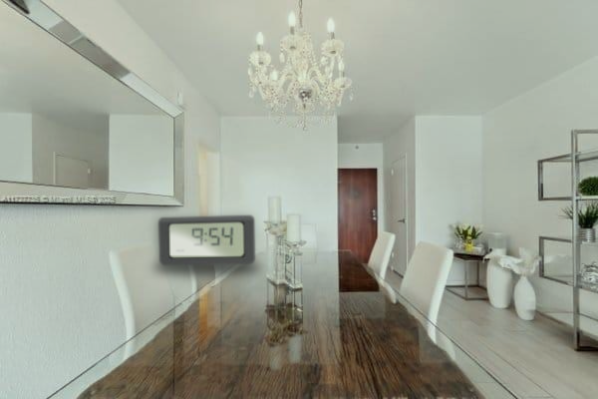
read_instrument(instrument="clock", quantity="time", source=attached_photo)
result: 9:54
